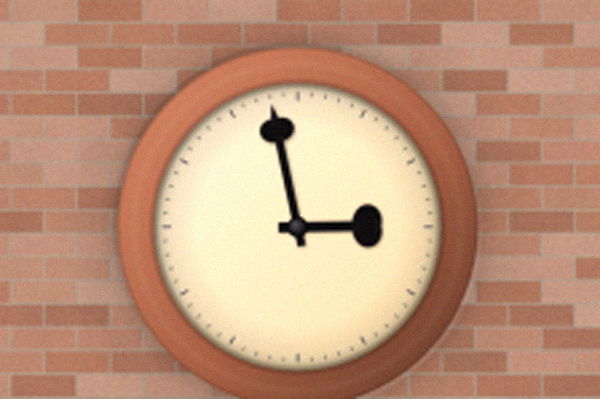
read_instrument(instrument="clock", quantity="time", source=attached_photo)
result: 2:58
